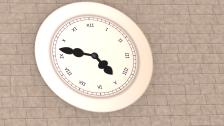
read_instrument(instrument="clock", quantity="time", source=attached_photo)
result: 4:47
